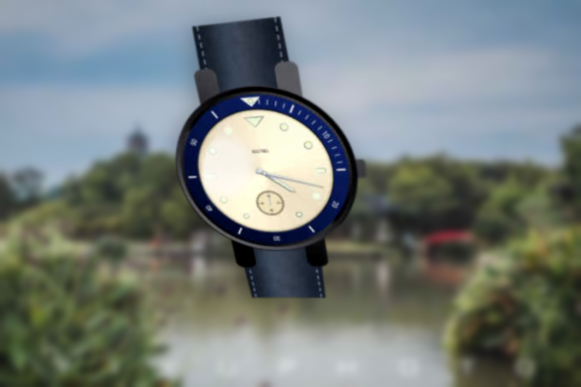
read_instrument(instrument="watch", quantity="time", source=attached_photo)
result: 4:18
